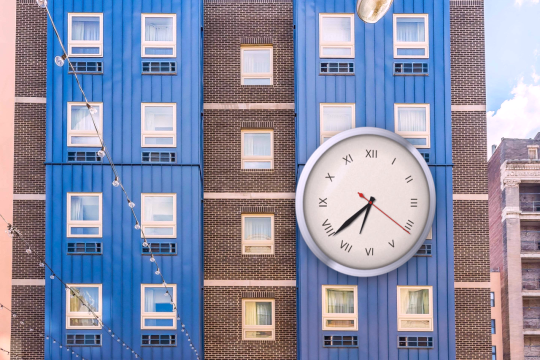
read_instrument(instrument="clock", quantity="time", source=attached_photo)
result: 6:38:21
